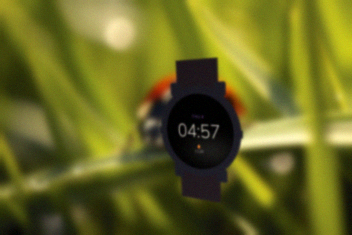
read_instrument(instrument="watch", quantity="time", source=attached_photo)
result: 4:57
